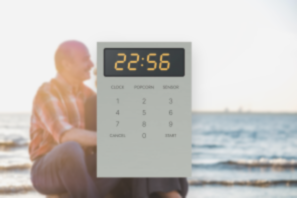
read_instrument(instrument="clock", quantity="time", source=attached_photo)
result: 22:56
